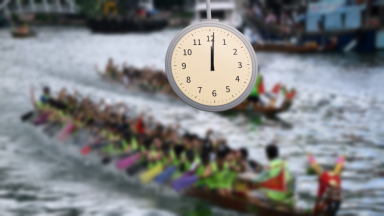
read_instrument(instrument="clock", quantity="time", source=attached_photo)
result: 12:01
